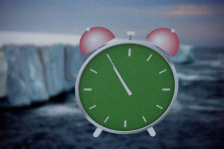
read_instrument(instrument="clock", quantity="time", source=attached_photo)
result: 10:55
